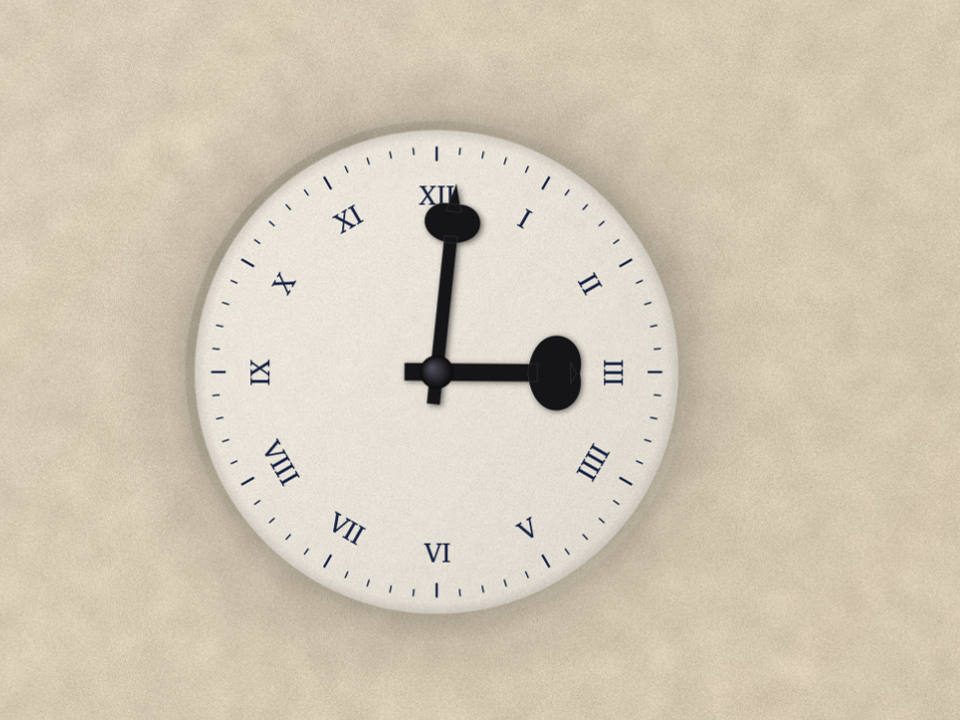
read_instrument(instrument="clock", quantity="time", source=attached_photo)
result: 3:01
